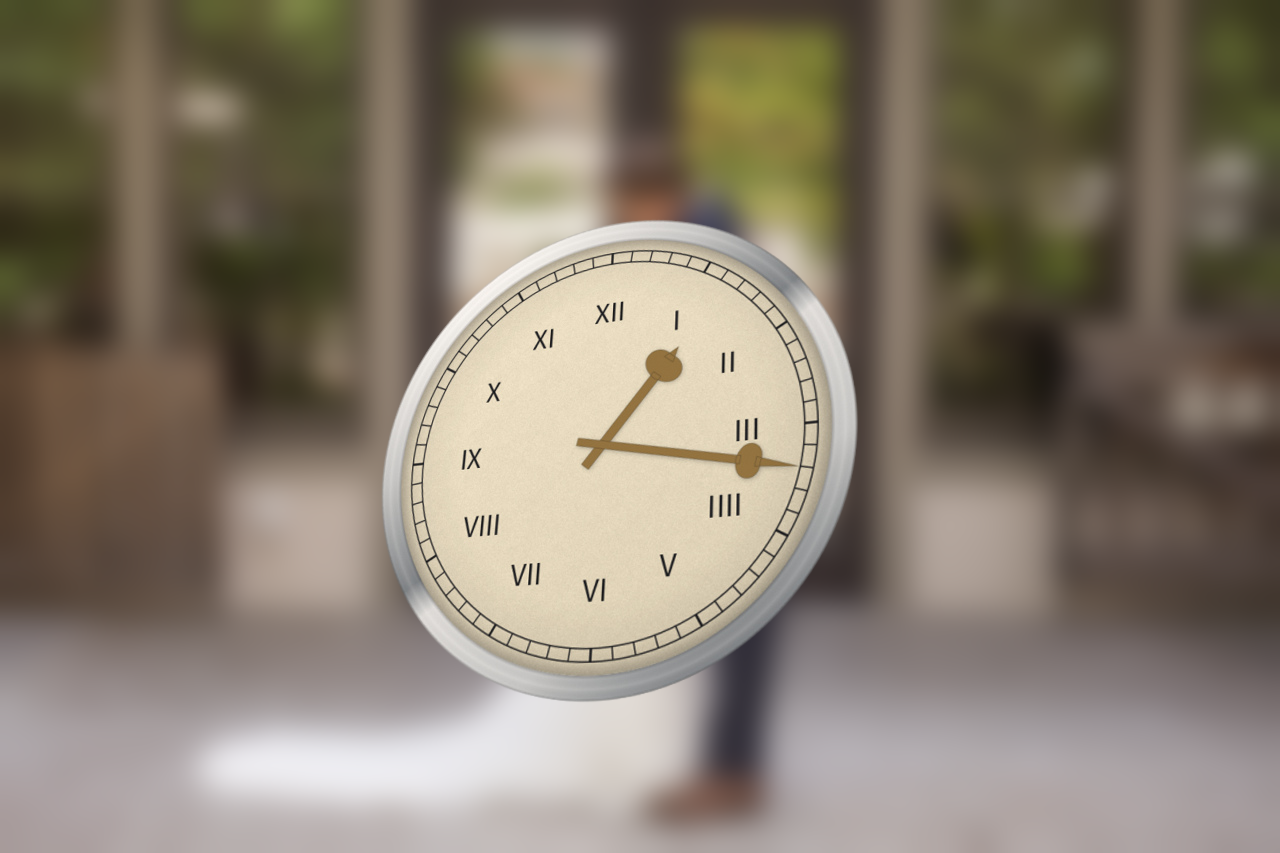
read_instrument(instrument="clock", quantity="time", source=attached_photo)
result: 1:17
